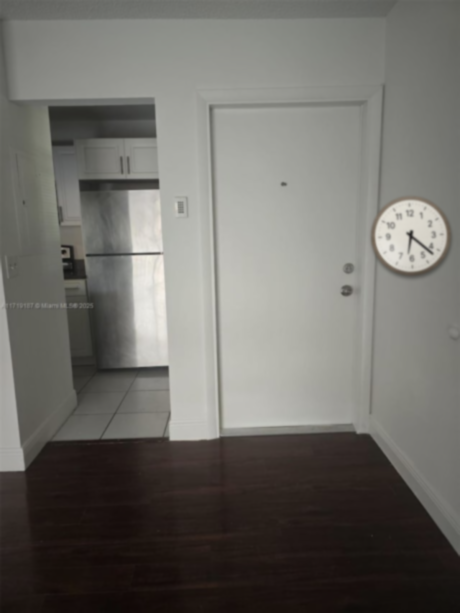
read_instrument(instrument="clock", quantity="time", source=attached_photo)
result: 6:22
